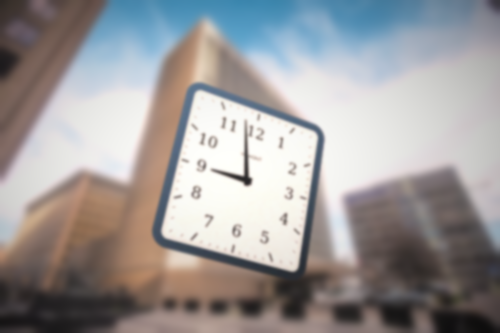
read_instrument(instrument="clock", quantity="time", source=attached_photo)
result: 8:58
